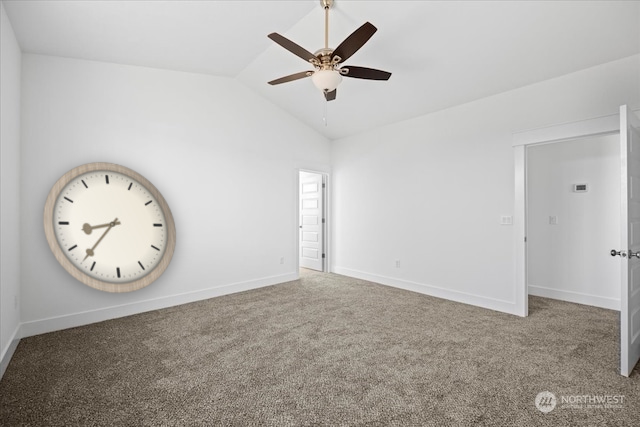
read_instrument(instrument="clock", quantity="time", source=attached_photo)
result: 8:37
